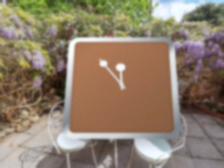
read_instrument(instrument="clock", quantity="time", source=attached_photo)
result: 11:54
